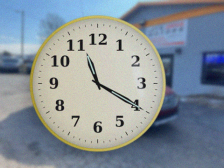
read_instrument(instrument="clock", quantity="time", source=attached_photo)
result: 11:20
